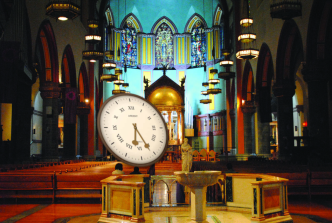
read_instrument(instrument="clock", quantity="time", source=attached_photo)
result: 6:26
